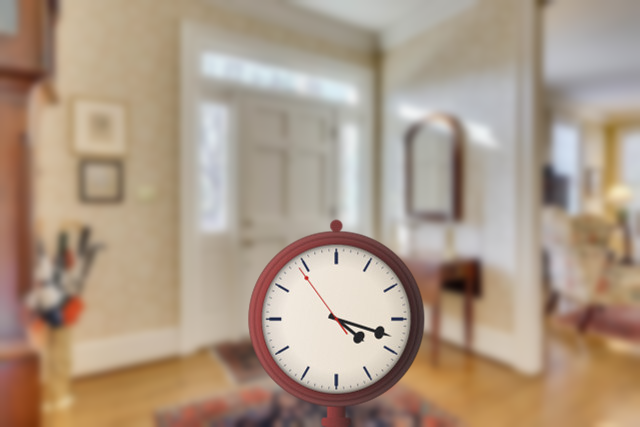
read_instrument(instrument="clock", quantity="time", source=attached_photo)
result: 4:17:54
